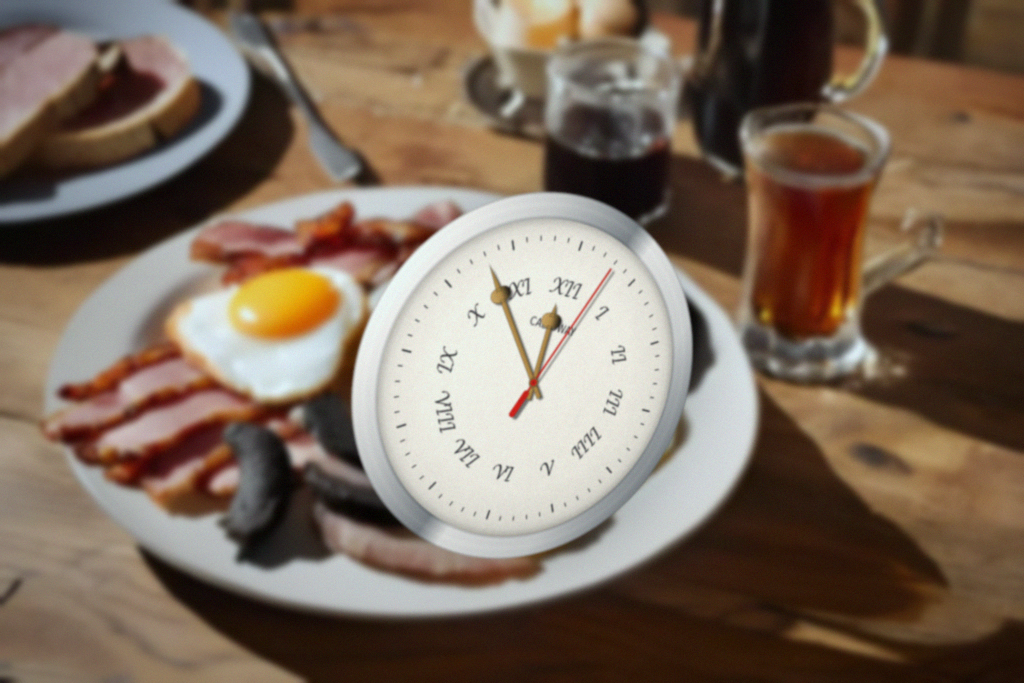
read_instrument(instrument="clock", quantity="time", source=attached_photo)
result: 11:53:03
